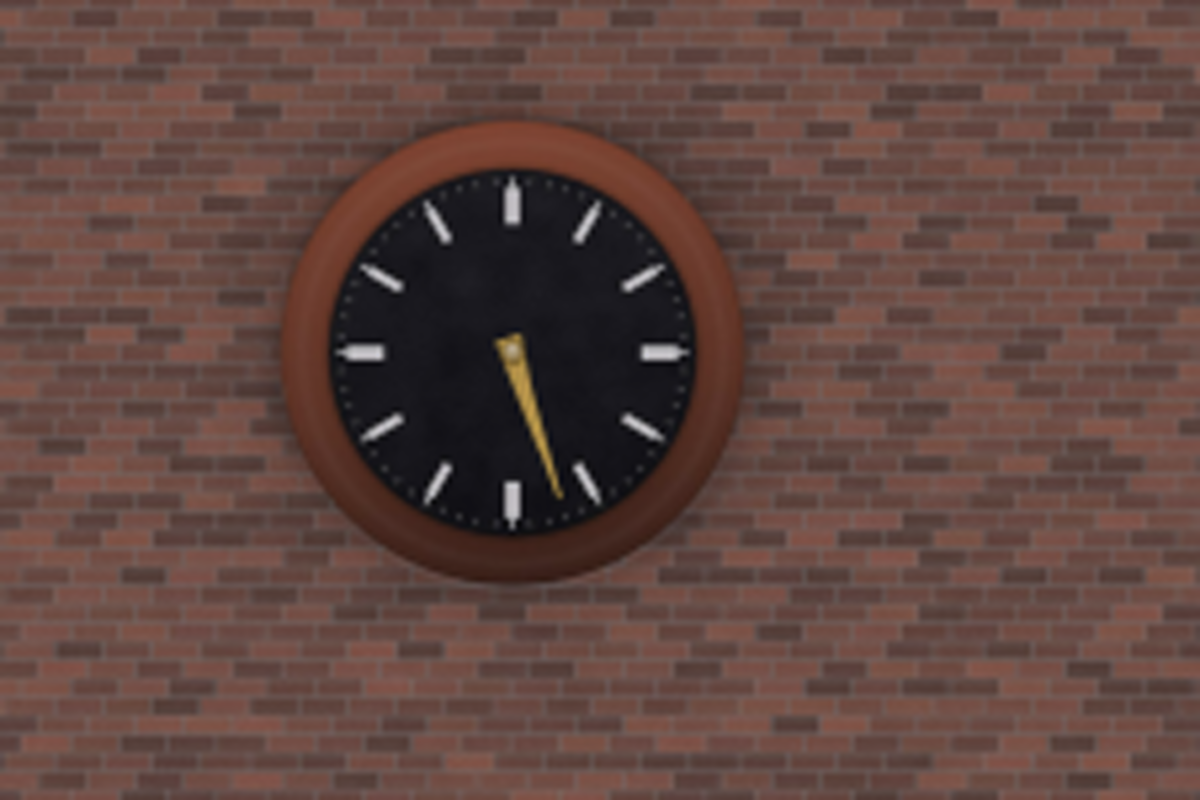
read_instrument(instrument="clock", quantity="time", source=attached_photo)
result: 5:27
